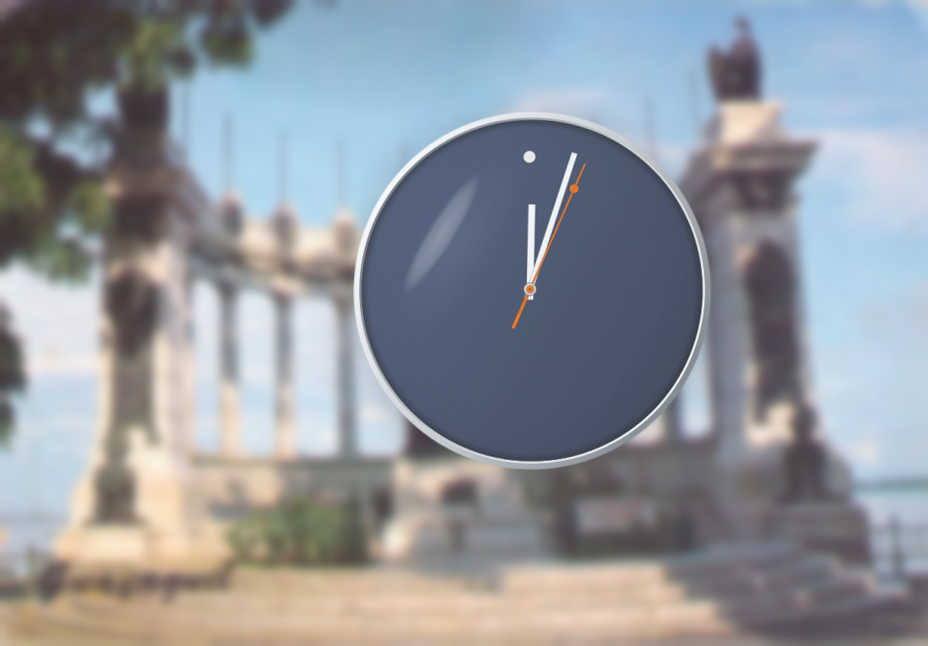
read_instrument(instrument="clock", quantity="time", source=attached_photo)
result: 12:03:04
